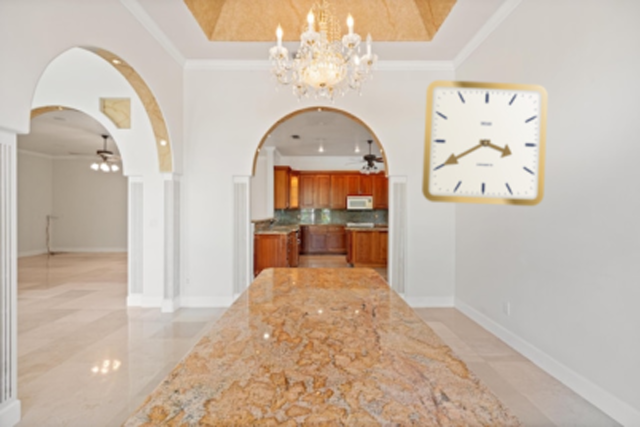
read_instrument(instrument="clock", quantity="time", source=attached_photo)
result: 3:40
